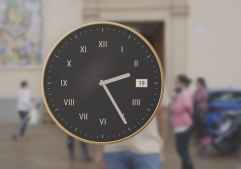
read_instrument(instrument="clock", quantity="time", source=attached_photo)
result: 2:25
